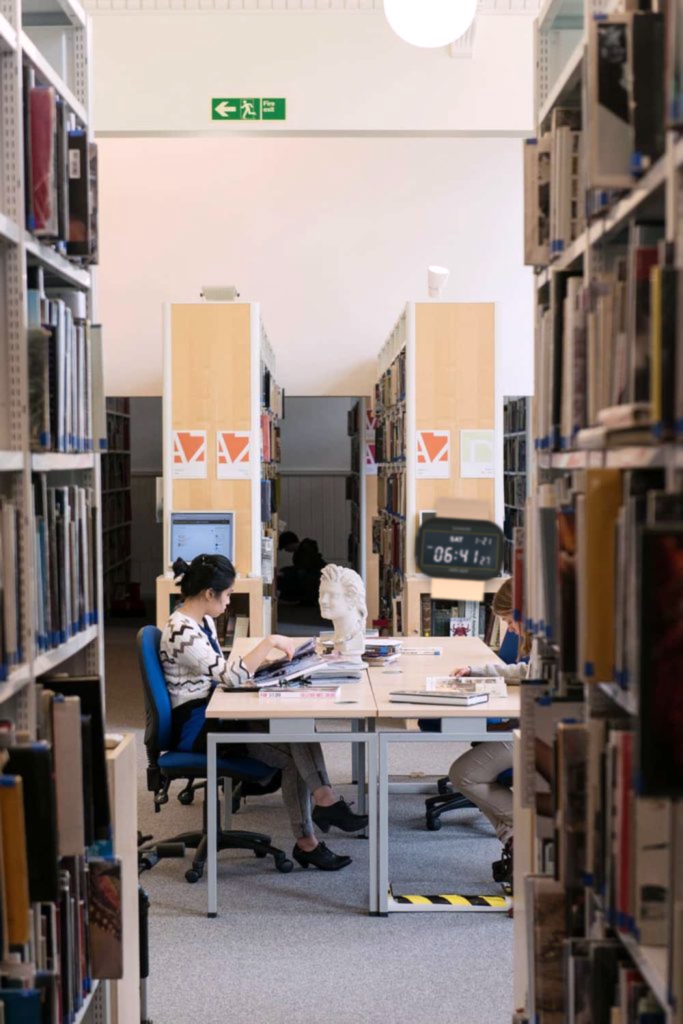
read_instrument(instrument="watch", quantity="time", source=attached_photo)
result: 6:41
